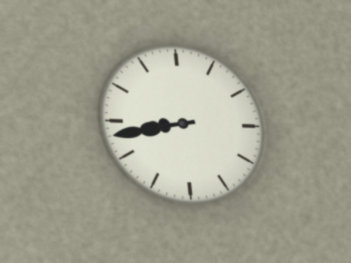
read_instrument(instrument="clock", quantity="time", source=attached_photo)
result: 8:43
